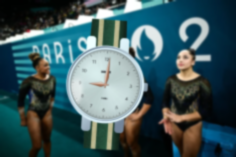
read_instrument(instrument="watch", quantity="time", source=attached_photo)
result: 9:01
